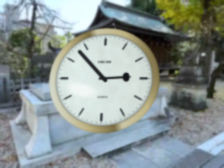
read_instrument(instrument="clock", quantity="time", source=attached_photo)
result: 2:53
